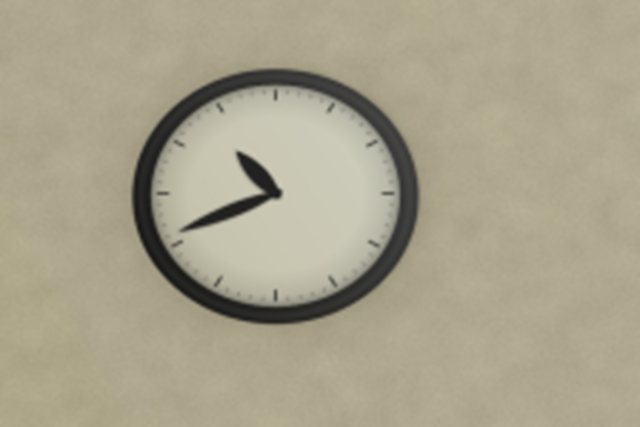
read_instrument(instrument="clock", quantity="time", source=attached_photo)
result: 10:41
